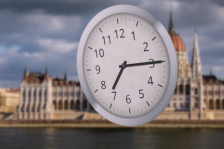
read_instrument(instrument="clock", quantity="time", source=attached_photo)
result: 7:15
